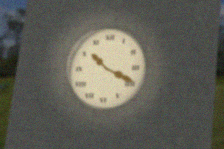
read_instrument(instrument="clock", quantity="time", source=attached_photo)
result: 10:19
